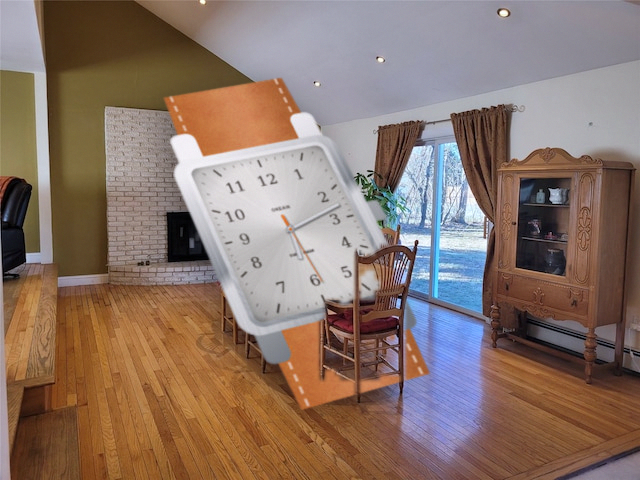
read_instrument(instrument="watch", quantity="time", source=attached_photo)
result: 6:12:29
